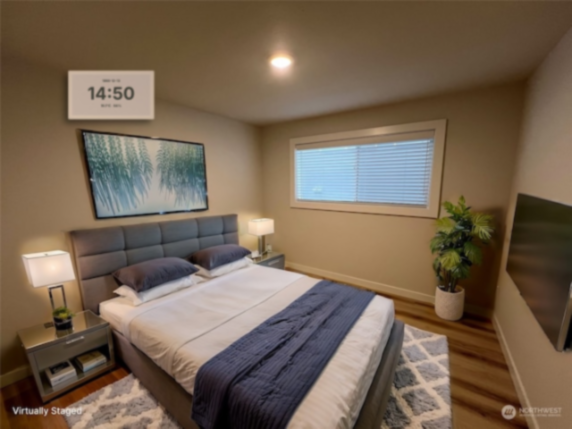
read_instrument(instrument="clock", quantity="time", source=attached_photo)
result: 14:50
